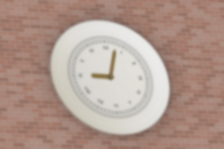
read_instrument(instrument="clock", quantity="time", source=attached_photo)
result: 9:03
